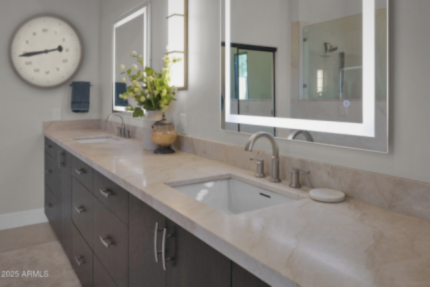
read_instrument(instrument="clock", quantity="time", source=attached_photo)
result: 2:44
